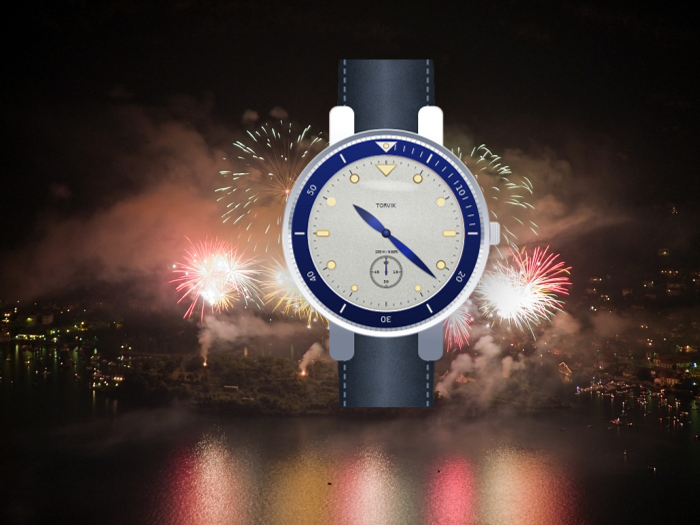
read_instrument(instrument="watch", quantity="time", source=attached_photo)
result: 10:22
